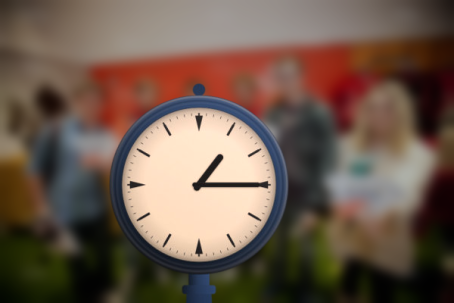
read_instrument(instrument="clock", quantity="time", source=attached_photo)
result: 1:15
